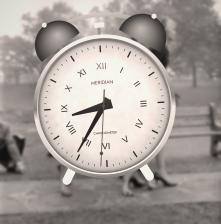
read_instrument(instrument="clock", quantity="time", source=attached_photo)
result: 8:35:31
